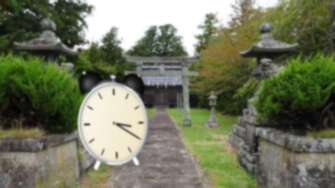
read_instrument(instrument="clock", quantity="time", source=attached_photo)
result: 3:20
